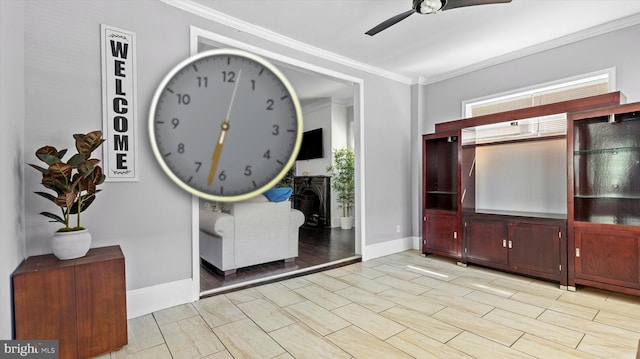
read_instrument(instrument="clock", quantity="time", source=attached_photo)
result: 6:32:02
